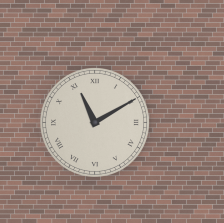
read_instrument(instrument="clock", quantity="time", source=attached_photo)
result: 11:10
